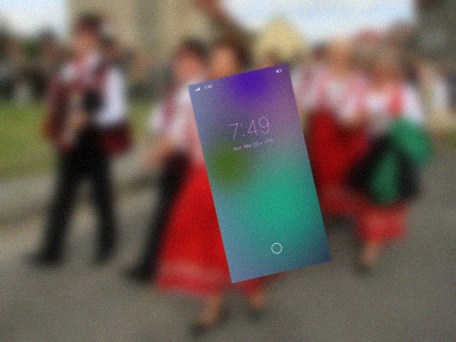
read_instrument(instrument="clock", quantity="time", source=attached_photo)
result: 7:49
